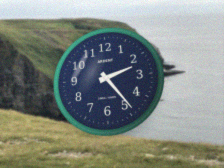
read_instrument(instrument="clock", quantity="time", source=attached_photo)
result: 2:24
